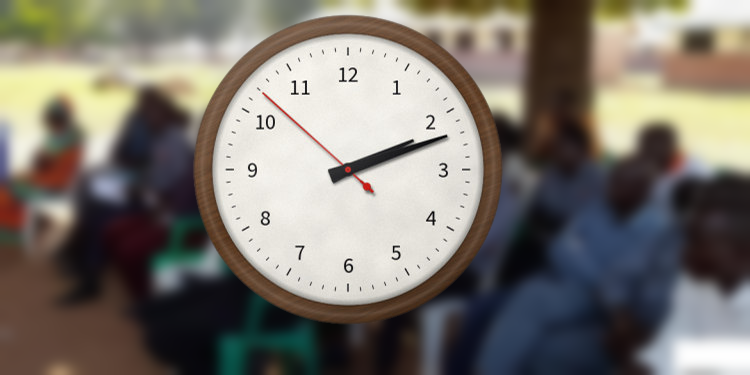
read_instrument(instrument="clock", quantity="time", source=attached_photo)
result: 2:11:52
